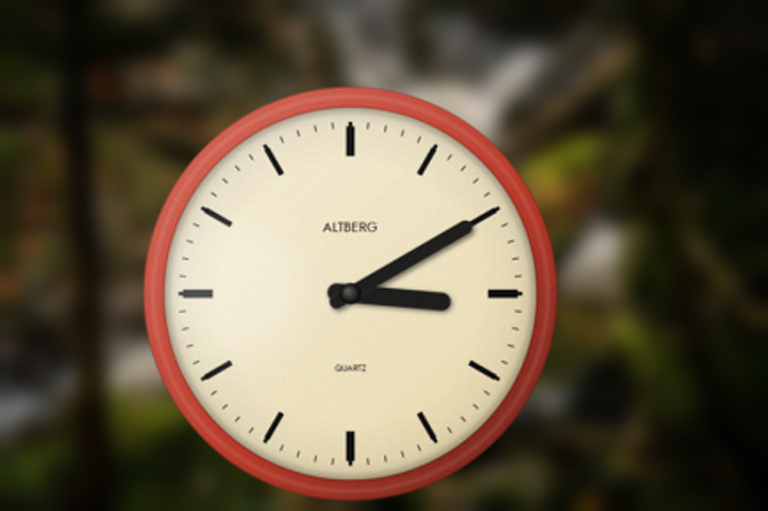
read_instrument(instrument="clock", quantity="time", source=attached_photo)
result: 3:10
